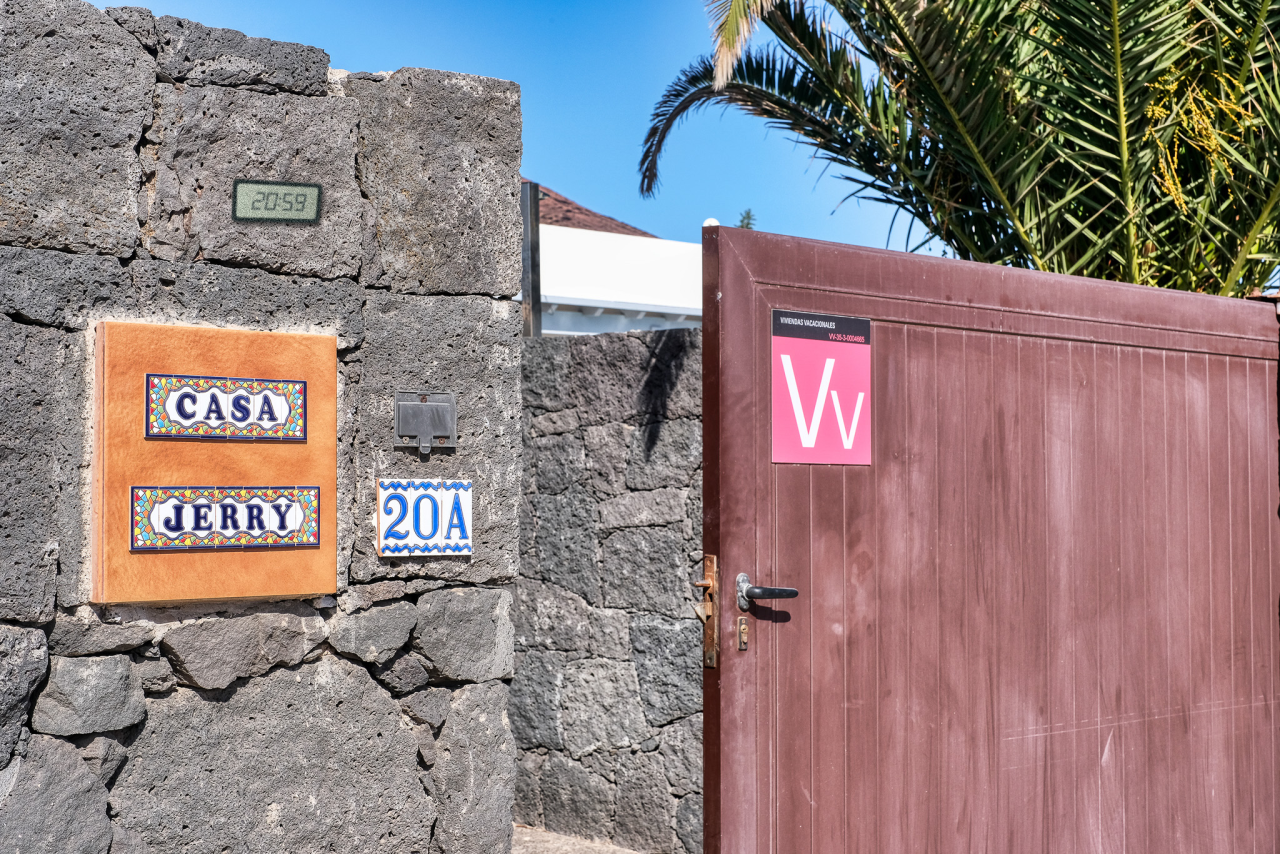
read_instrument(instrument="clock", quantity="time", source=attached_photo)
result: 20:59
